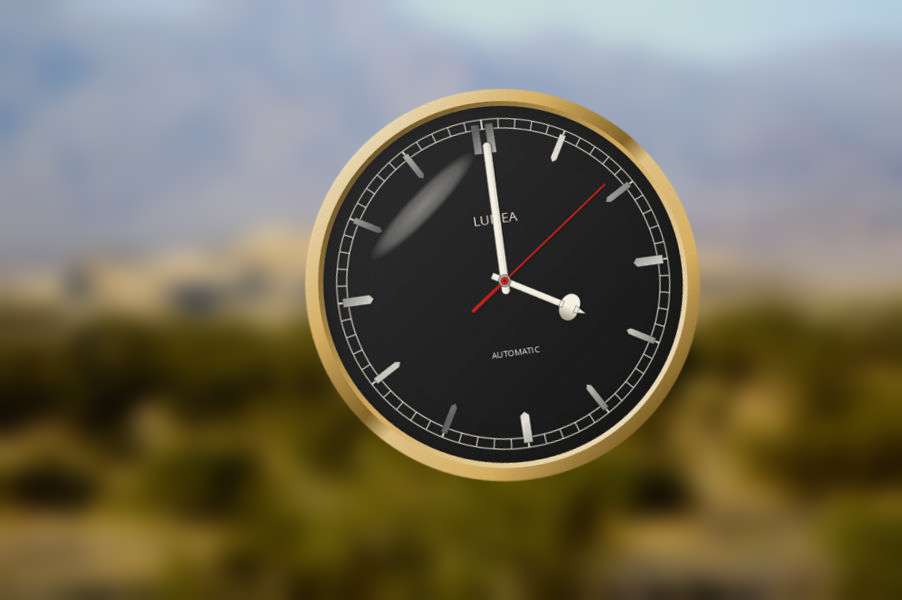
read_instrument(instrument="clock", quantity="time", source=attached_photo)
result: 4:00:09
